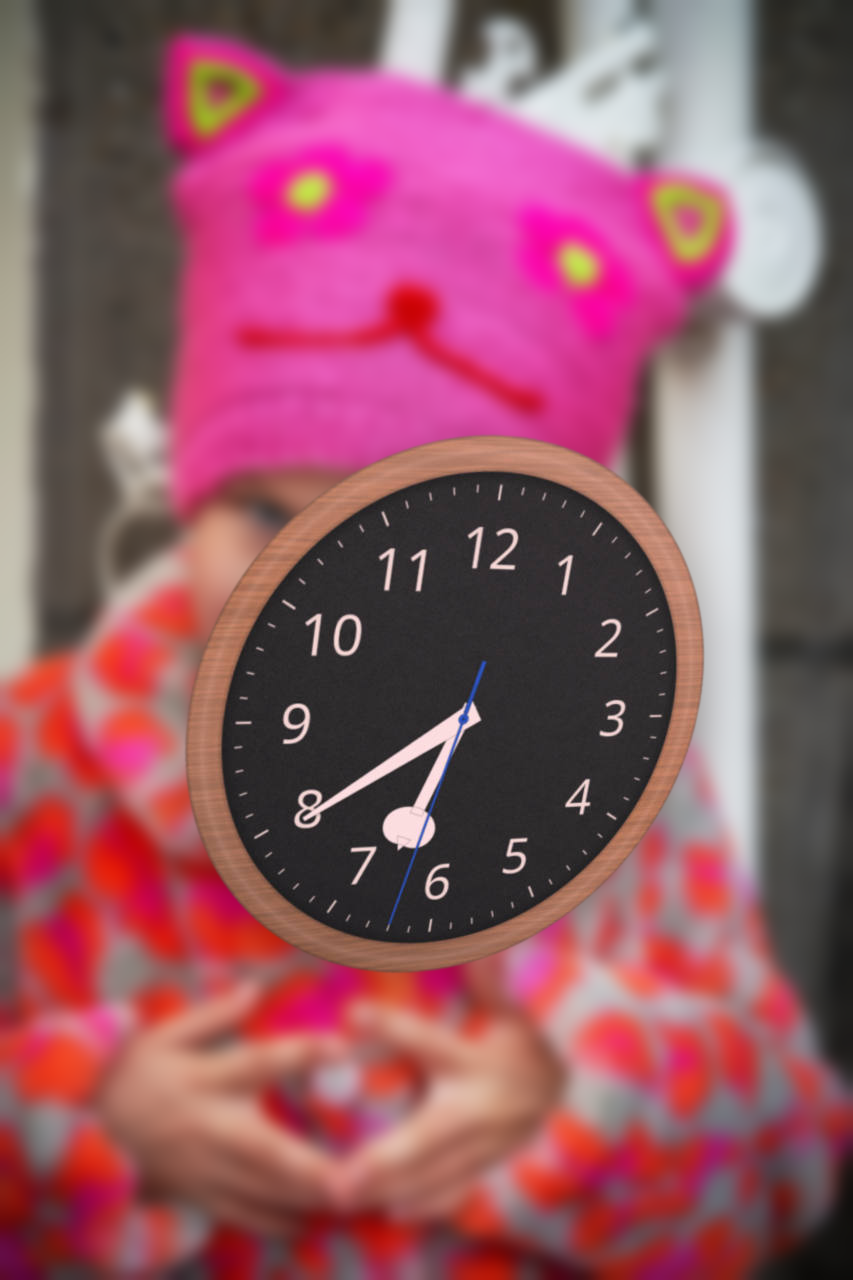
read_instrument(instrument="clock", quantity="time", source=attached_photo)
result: 6:39:32
